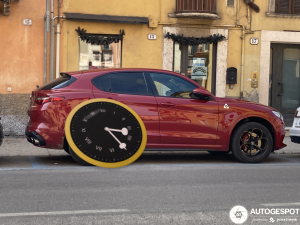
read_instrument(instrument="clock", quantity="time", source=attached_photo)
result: 3:25
